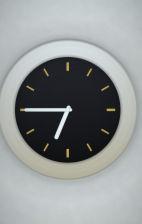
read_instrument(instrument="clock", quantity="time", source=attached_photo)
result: 6:45
